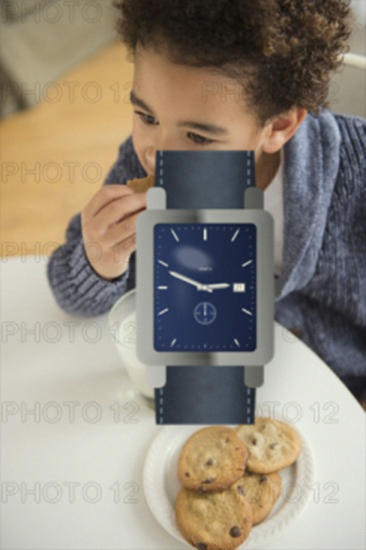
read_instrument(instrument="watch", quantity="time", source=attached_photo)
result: 2:49
